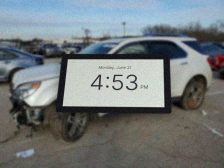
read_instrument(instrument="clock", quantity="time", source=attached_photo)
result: 4:53
